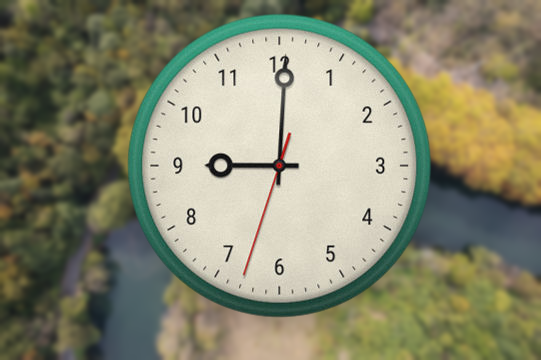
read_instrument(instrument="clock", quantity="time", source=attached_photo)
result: 9:00:33
